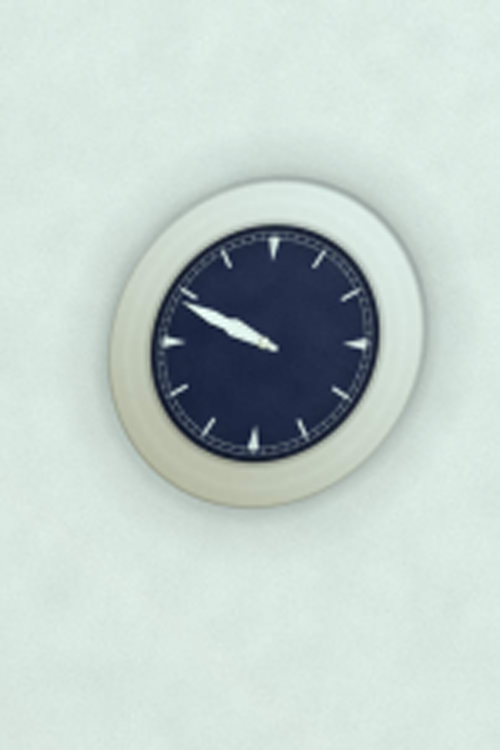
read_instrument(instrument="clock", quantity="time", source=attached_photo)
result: 9:49
